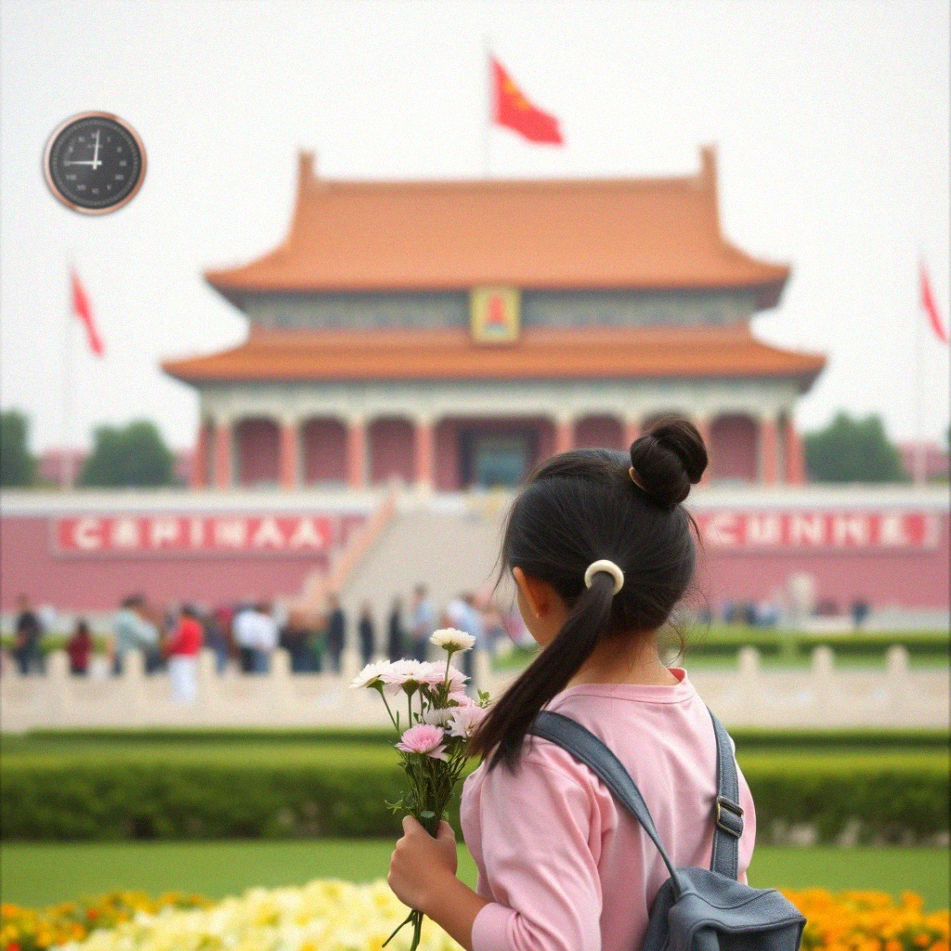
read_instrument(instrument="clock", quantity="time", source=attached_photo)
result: 9:01
